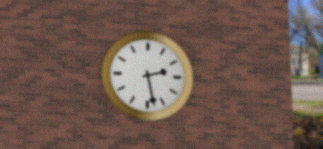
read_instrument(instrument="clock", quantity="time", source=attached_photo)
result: 2:28
